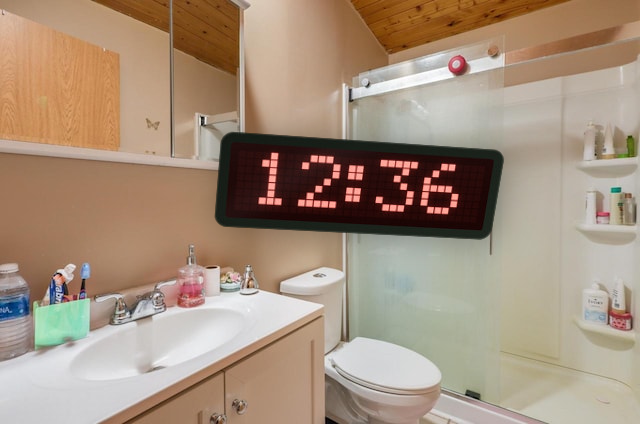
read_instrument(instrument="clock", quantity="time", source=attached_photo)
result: 12:36
